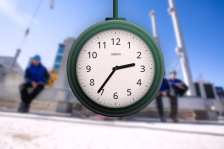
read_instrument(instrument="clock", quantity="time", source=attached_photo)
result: 2:36
